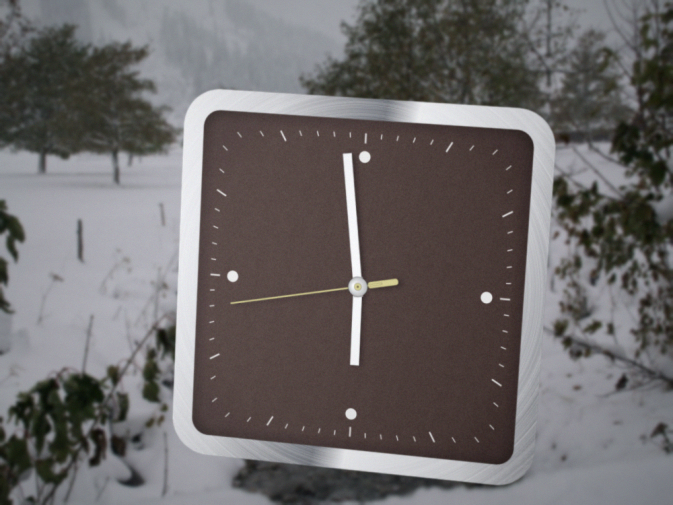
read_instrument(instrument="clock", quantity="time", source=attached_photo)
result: 5:58:43
